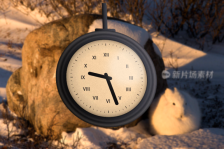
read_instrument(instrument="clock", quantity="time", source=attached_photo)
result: 9:27
